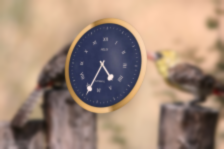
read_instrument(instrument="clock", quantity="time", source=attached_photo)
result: 4:34
